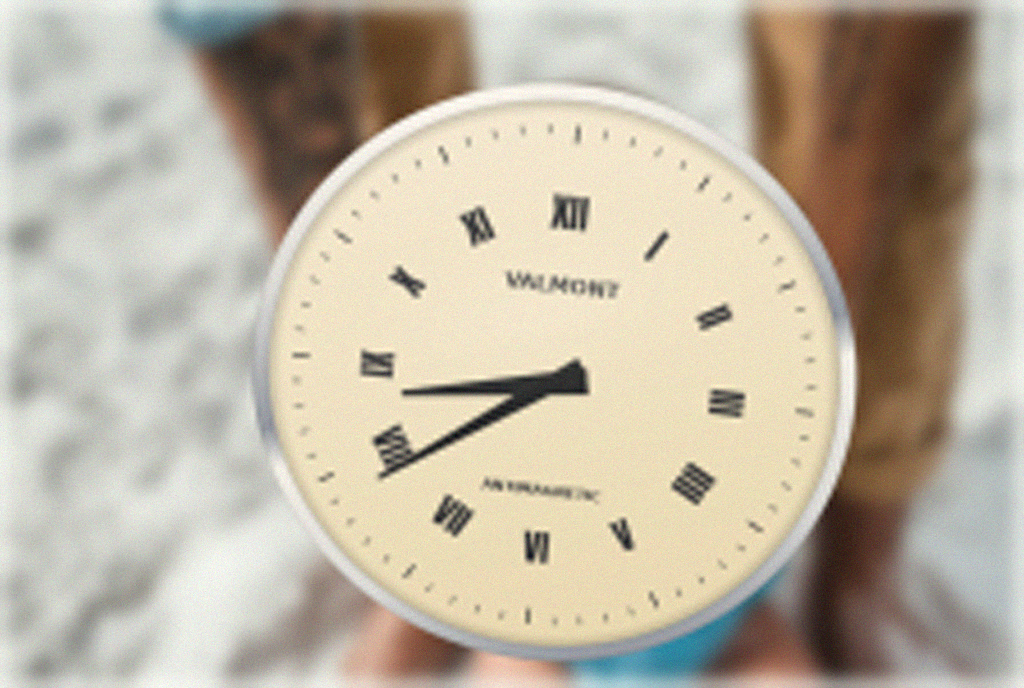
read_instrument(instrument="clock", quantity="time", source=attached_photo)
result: 8:39
